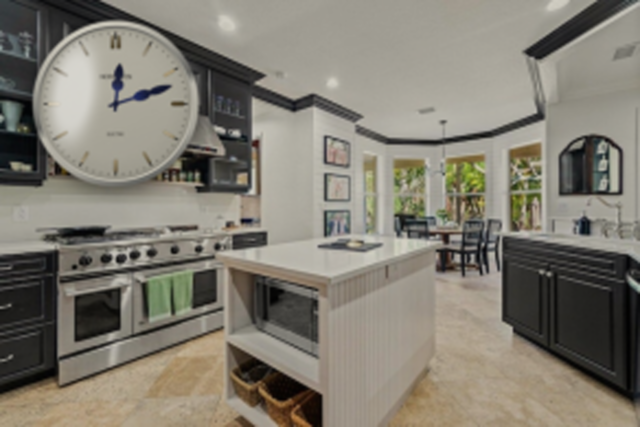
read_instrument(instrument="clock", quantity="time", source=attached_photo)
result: 12:12
